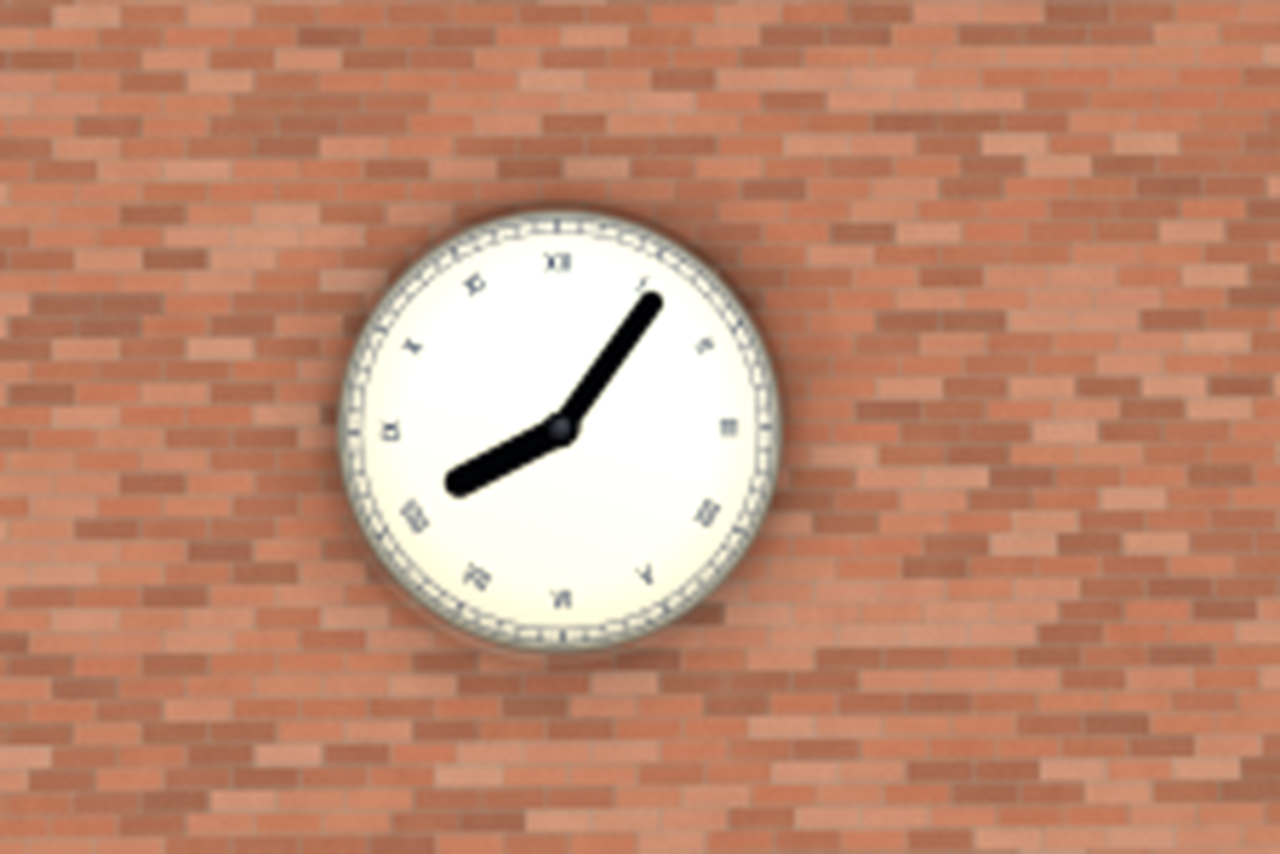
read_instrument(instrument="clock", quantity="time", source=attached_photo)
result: 8:06
